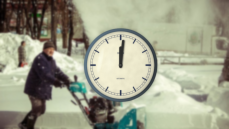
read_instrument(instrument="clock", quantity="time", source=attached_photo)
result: 12:01
